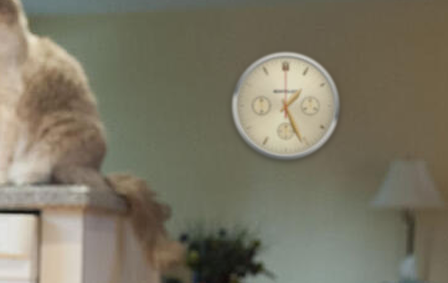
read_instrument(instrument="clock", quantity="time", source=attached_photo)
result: 1:26
